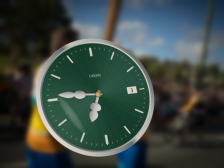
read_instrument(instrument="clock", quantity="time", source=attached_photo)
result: 6:46
